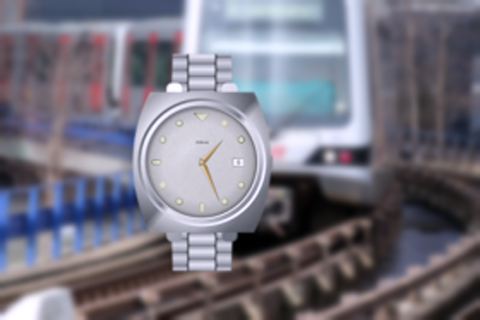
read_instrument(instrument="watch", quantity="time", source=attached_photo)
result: 1:26
